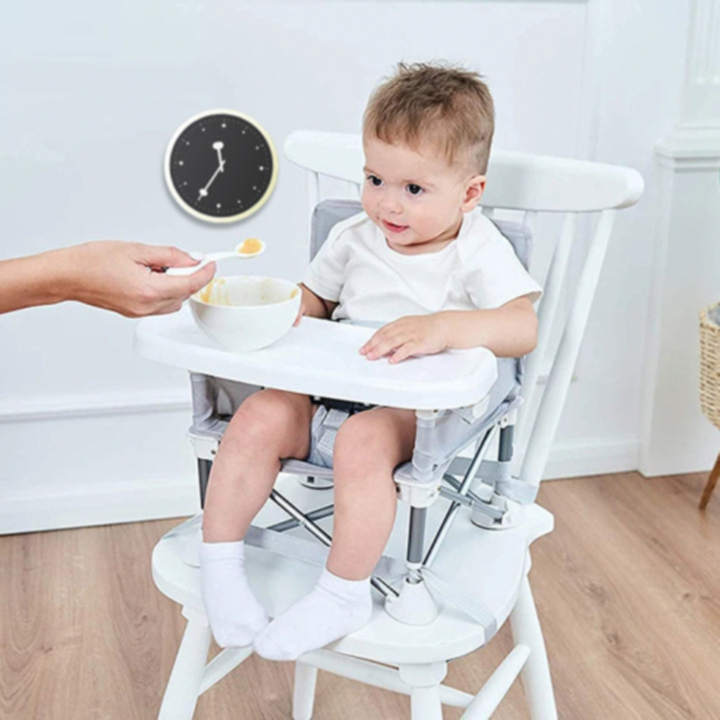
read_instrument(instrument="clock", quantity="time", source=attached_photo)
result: 11:35
